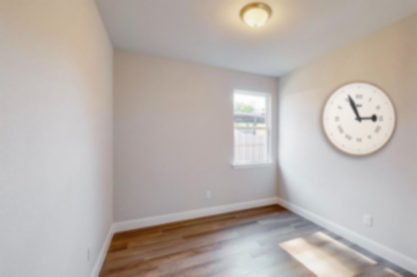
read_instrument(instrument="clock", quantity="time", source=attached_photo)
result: 2:56
